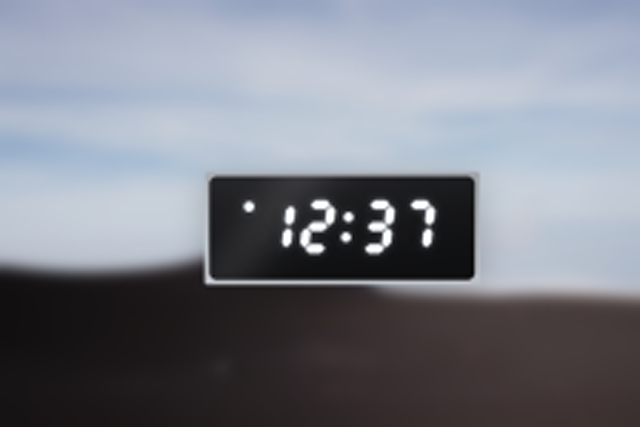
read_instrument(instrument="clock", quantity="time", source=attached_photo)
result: 12:37
